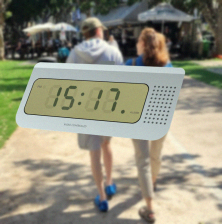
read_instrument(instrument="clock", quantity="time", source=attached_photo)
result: 15:17
